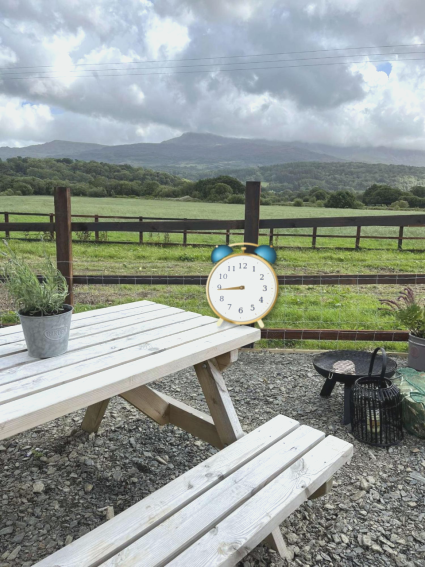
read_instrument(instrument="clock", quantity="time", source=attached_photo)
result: 8:44
